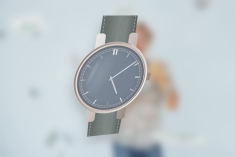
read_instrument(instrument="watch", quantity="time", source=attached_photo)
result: 5:09
